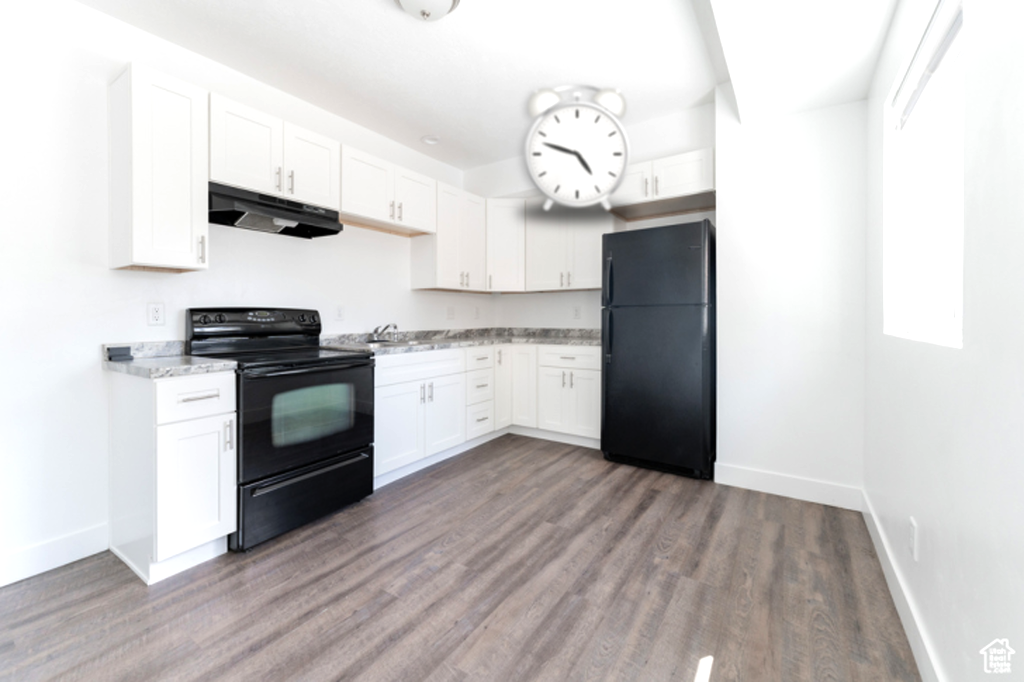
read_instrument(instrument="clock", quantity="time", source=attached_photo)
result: 4:48
